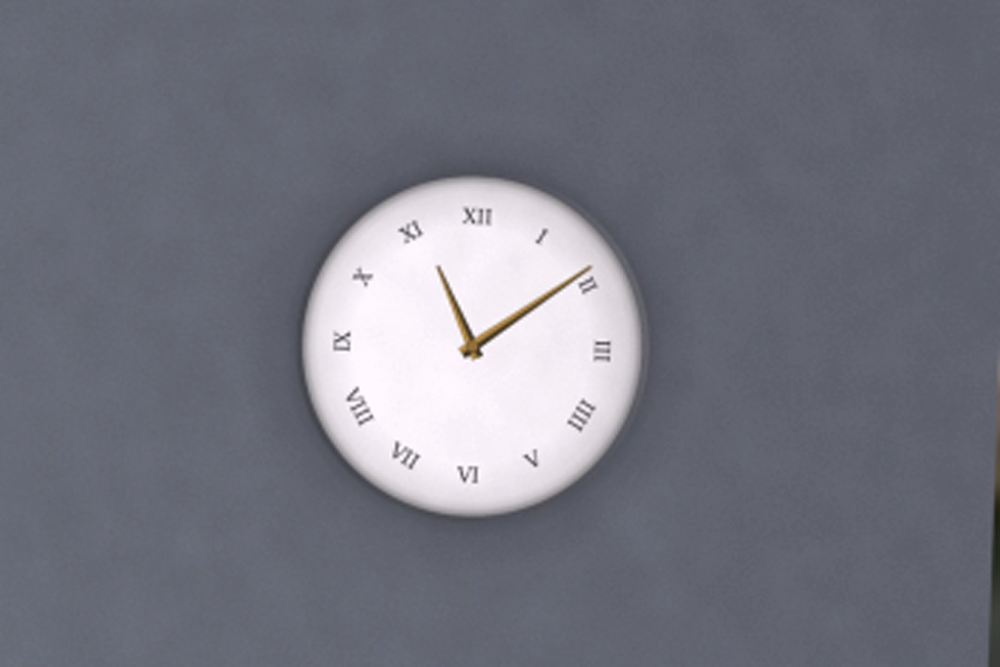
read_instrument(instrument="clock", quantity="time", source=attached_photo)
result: 11:09
